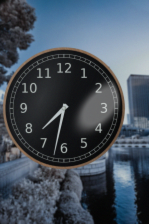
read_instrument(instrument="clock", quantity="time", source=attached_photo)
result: 7:32
